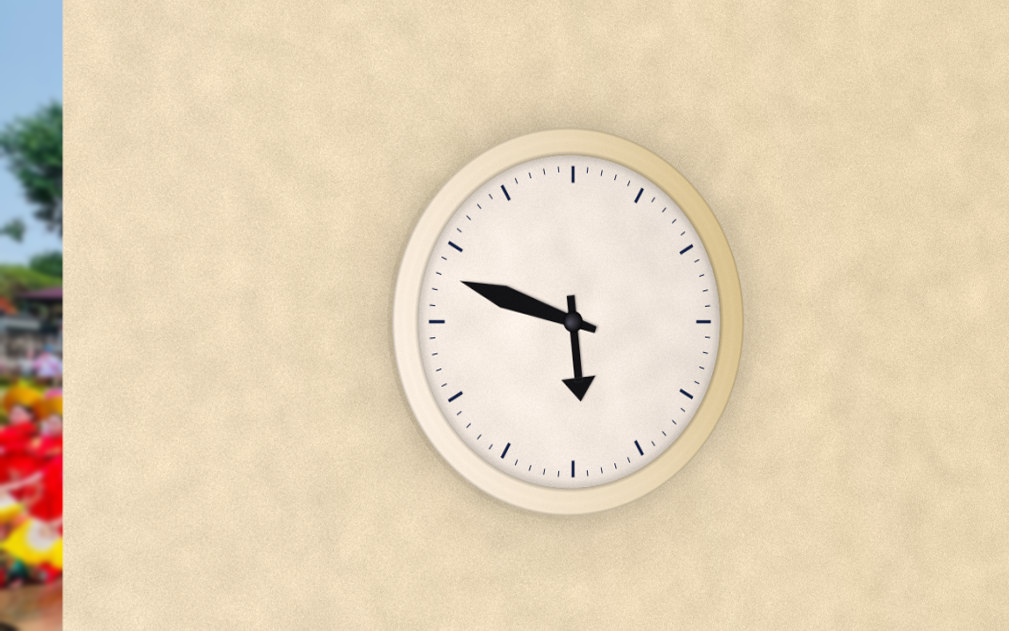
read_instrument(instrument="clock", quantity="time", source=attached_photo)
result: 5:48
